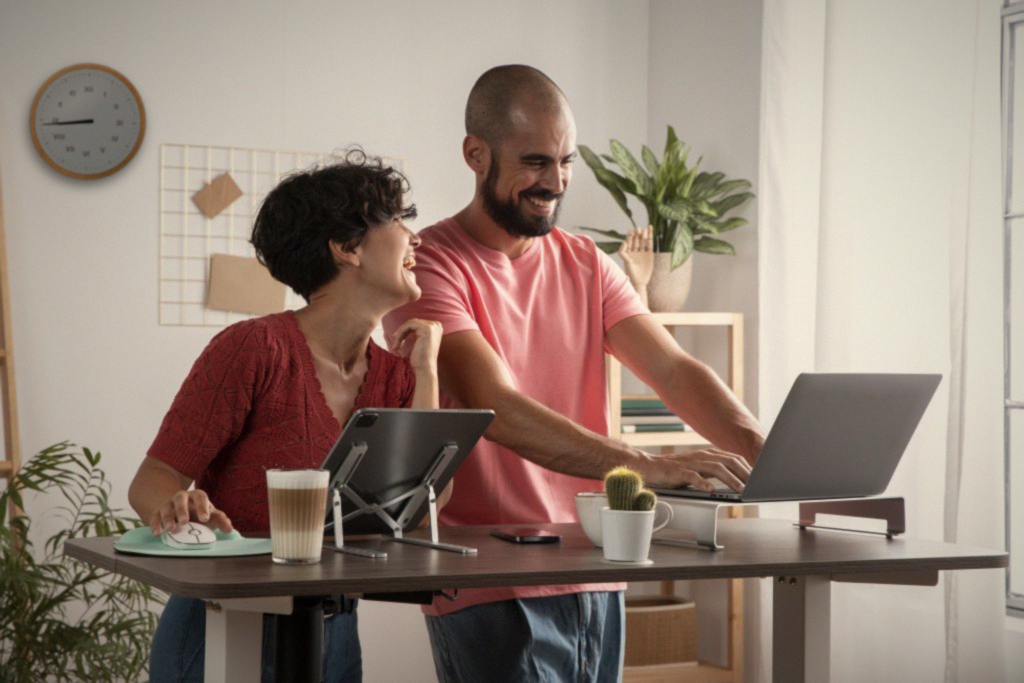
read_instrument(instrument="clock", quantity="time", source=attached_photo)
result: 8:44
